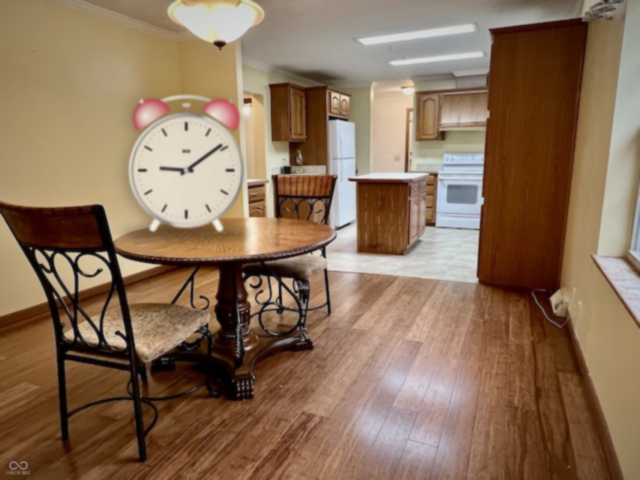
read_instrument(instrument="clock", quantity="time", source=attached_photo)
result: 9:09
